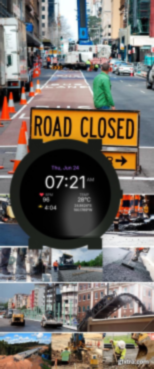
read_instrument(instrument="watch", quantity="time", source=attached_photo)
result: 7:21
